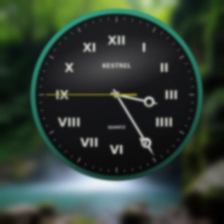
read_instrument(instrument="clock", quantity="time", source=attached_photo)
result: 3:24:45
